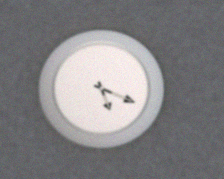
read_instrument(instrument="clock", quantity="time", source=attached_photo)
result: 5:19
